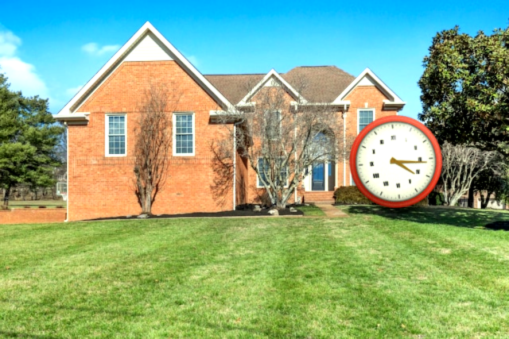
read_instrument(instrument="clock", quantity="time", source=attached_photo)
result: 4:16
